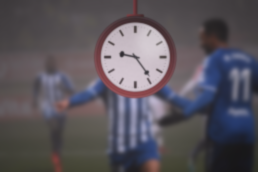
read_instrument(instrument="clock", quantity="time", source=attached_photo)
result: 9:24
